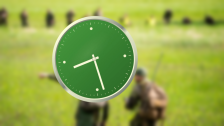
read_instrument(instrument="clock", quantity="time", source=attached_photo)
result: 8:28
